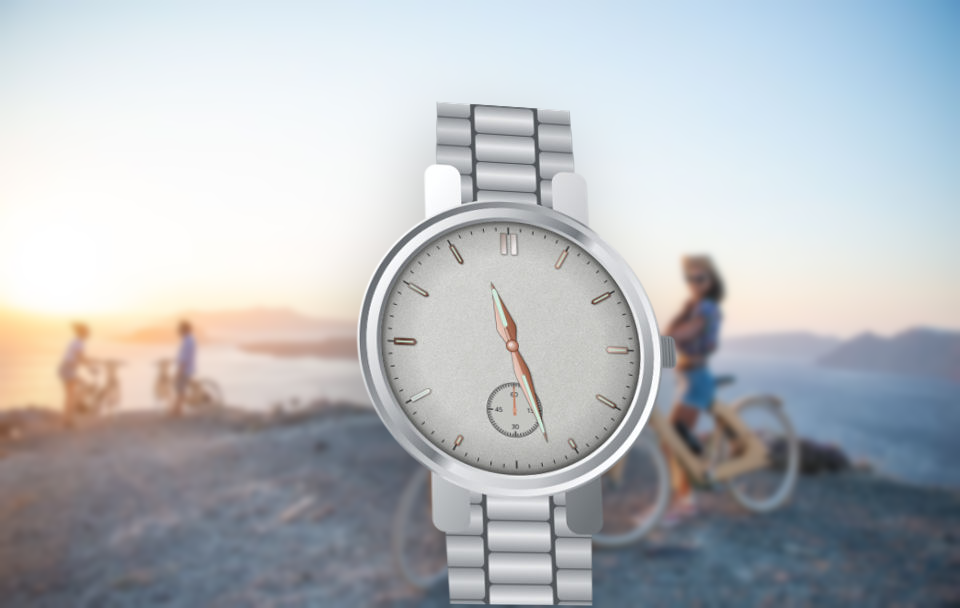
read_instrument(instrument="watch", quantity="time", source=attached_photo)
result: 11:27
